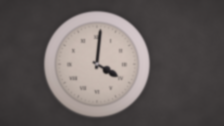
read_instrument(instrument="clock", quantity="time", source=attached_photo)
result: 4:01
